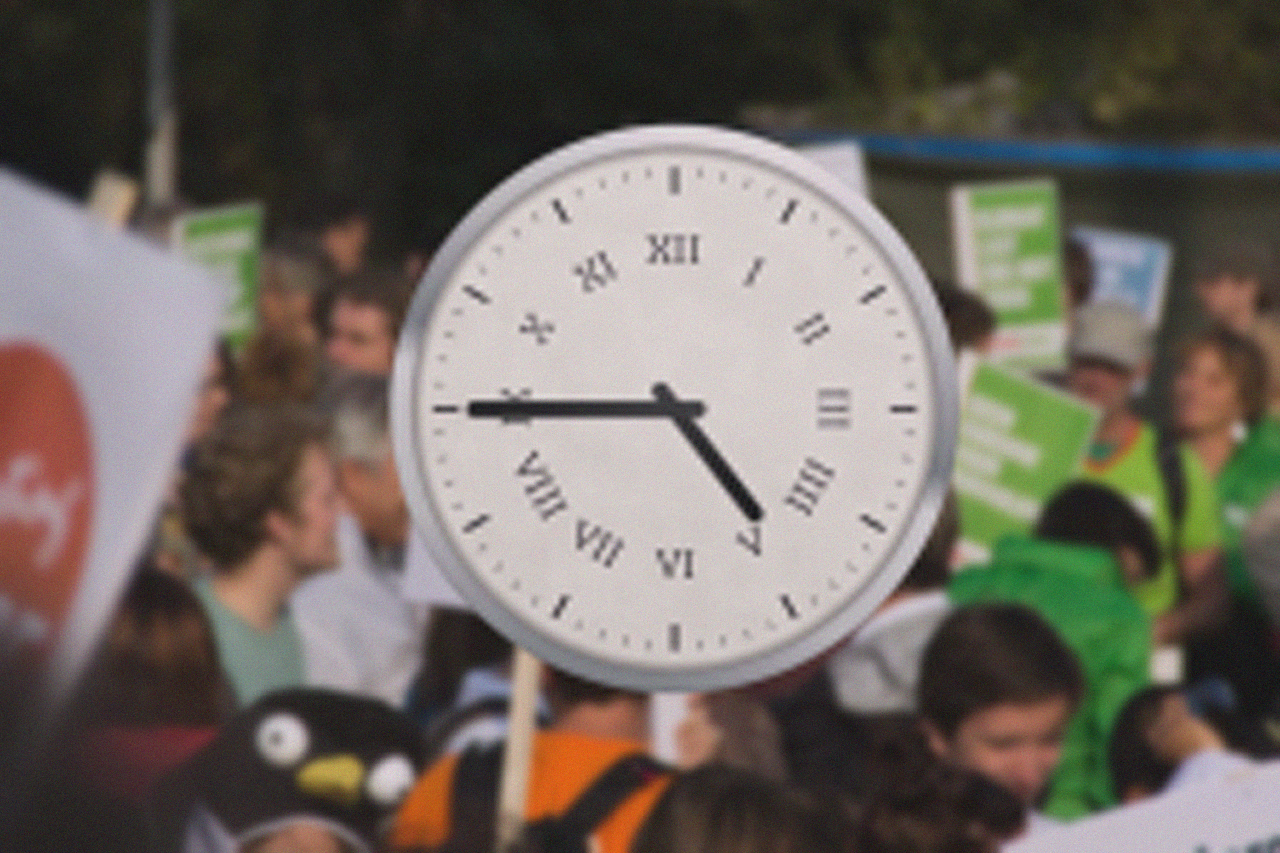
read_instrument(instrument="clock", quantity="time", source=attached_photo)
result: 4:45
